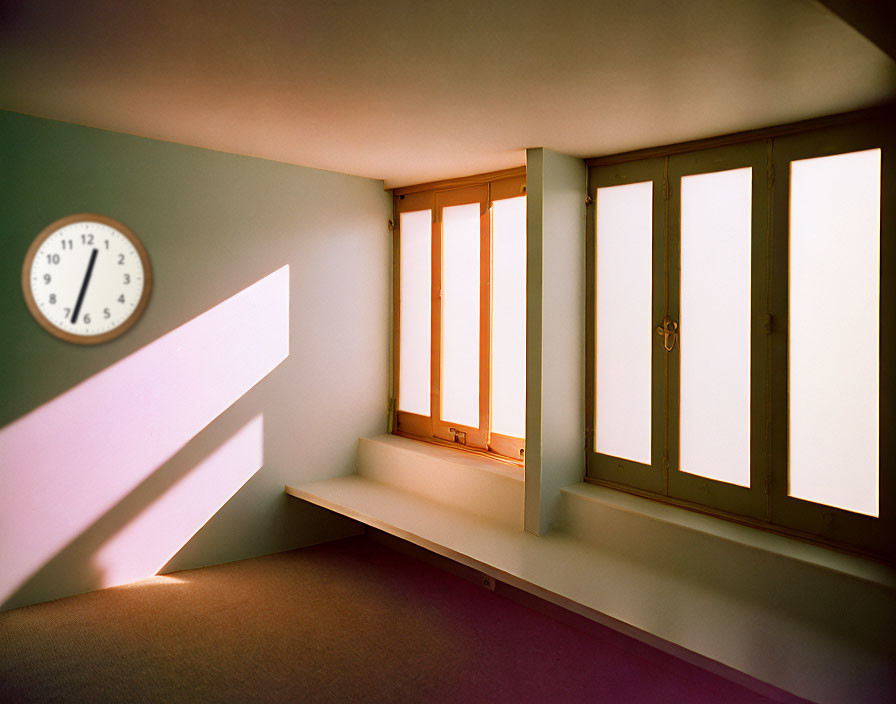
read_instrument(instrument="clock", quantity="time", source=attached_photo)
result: 12:33
